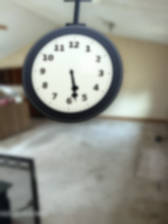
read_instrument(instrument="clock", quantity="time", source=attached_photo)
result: 5:28
